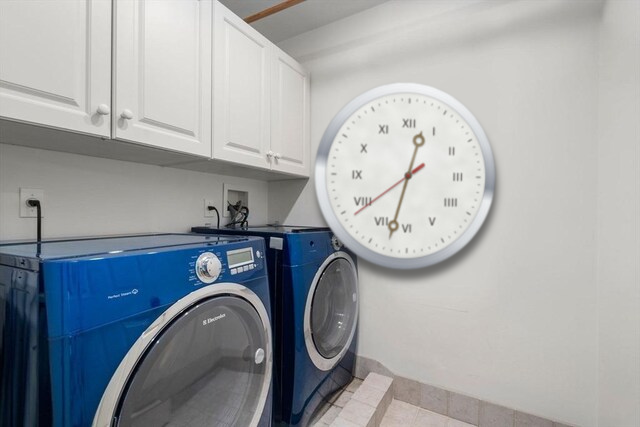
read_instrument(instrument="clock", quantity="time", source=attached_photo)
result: 12:32:39
